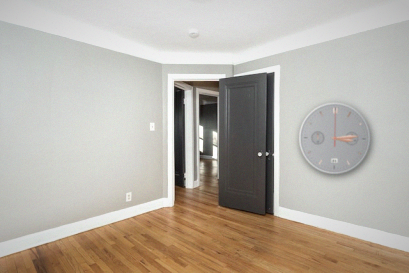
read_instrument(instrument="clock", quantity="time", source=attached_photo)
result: 3:14
